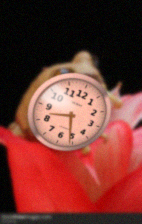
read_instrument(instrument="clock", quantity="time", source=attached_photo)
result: 8:26
